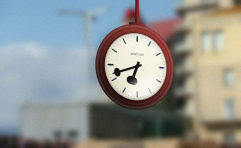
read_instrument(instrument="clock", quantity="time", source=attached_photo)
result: 6:42
